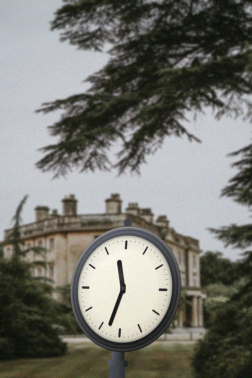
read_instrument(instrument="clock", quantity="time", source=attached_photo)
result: 11:33
